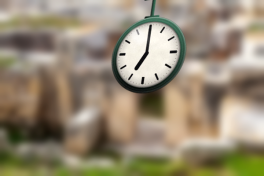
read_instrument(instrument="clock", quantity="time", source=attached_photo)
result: 7:00
